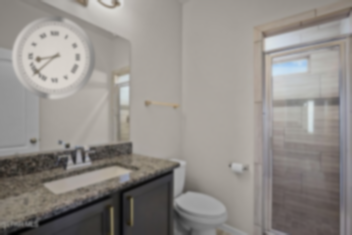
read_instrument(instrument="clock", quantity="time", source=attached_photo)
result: 8:38
